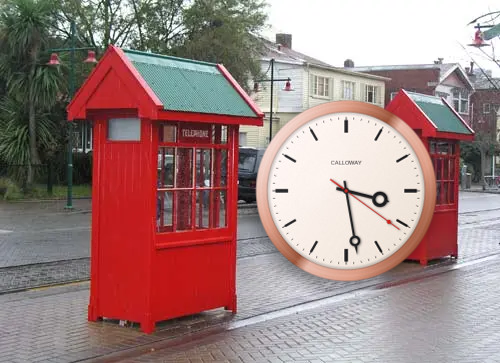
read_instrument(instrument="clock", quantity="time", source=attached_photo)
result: 3:28:21
